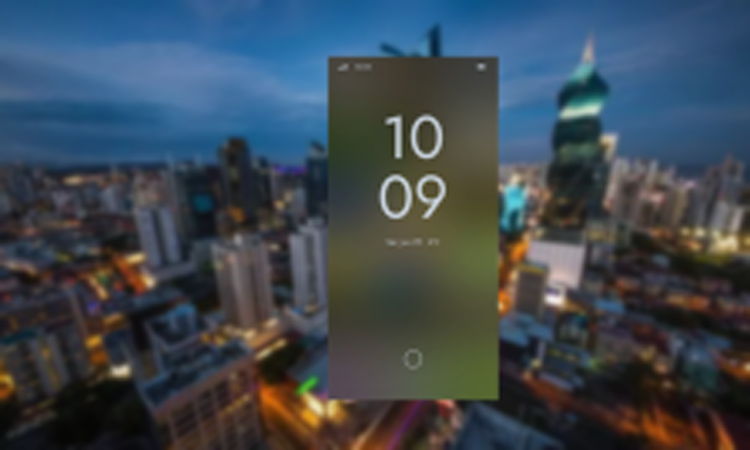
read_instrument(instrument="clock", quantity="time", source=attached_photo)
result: 10:09
